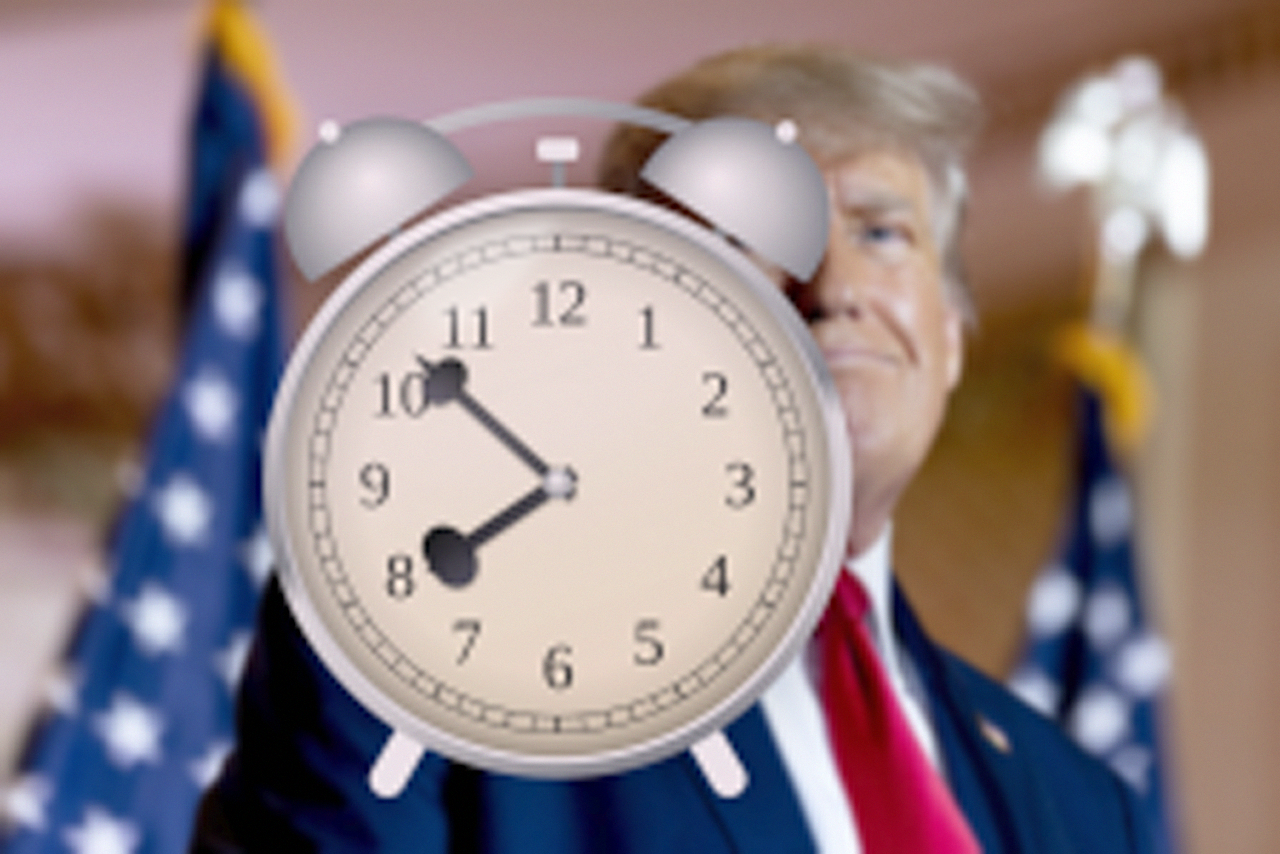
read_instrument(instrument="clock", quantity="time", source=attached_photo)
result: 7:52
